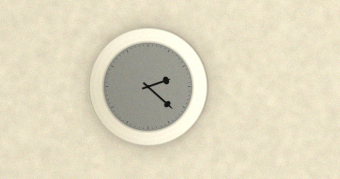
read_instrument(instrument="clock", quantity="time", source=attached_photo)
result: 2:22
